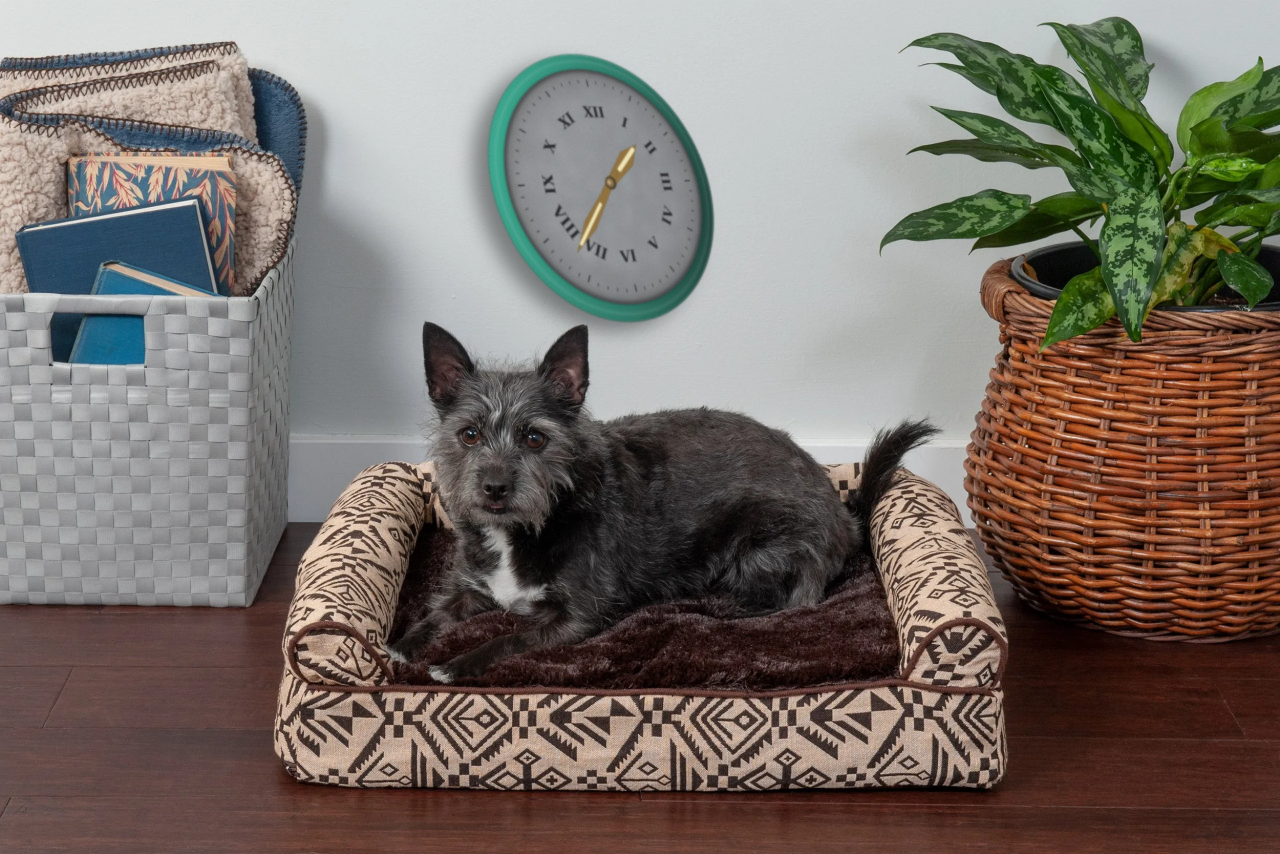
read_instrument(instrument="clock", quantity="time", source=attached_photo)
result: 1:37
